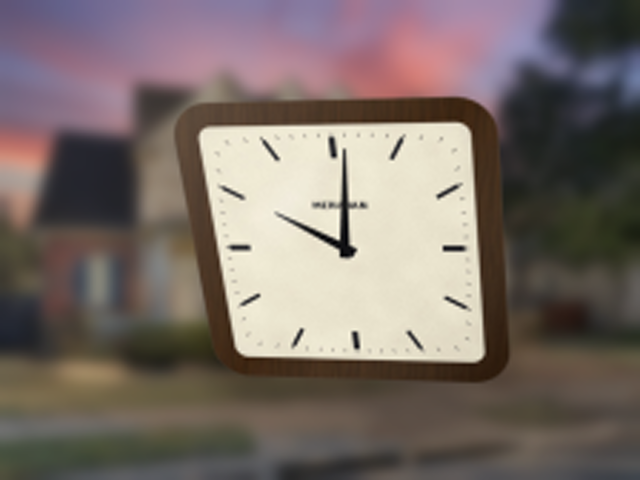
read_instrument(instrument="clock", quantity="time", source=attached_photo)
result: 10:01
